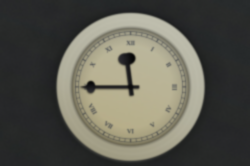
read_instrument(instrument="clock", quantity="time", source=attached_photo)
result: 11:45
